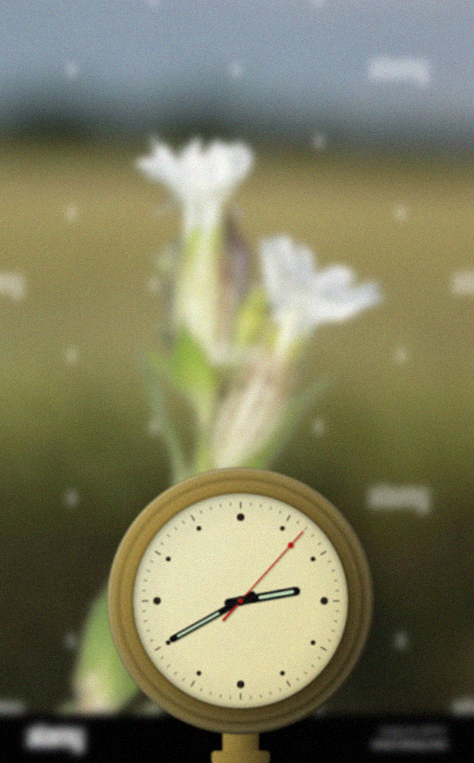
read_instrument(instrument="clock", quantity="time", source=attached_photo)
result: 2:40:07
